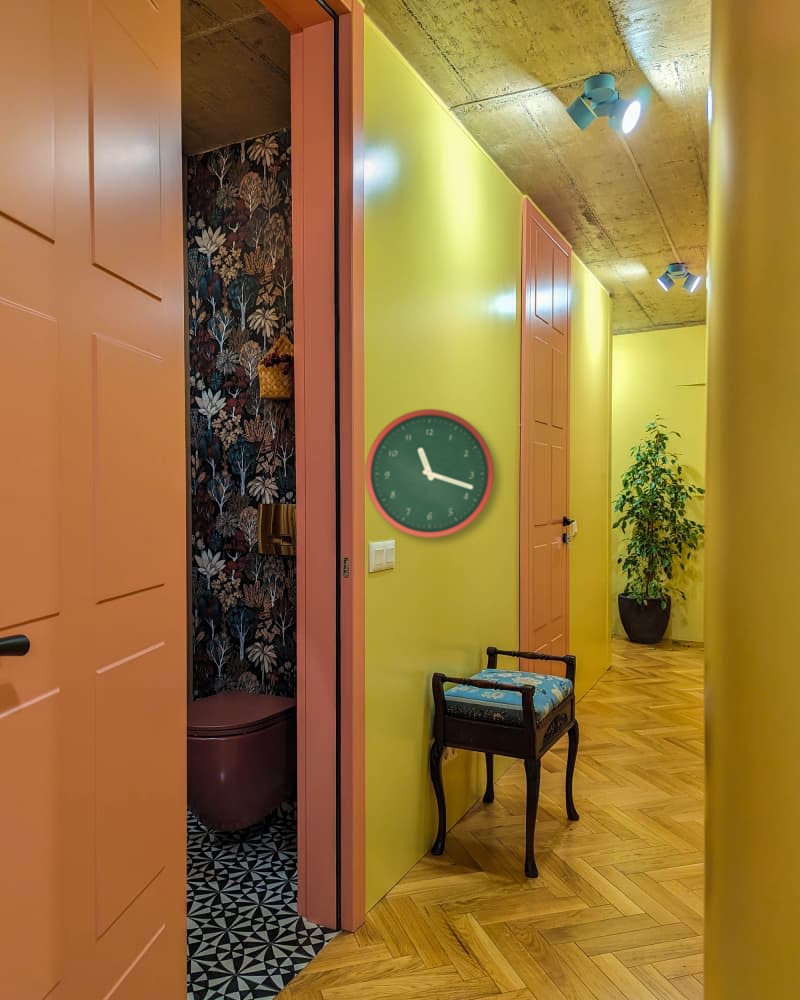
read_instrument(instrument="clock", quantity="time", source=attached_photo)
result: 11:18
